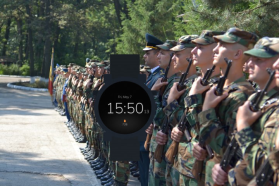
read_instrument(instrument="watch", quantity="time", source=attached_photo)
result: 15:50
